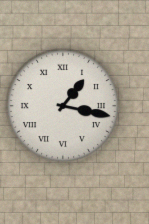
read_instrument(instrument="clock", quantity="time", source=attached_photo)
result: 1:17
